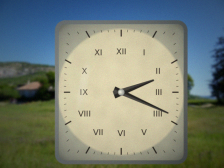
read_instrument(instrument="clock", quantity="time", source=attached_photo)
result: 2:19
